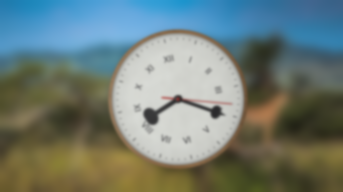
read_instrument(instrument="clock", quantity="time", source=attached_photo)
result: 8:20:18
